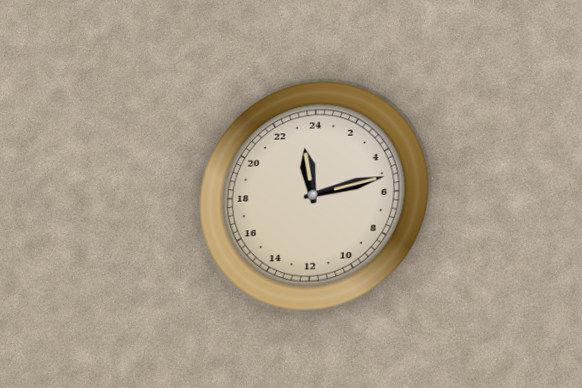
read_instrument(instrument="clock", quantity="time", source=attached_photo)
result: 23:13
